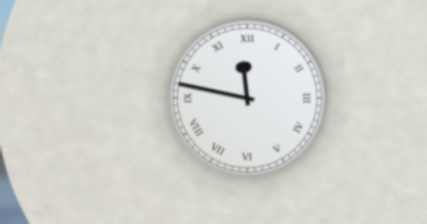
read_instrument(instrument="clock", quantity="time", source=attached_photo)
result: 11:47
